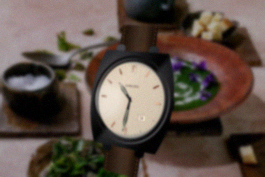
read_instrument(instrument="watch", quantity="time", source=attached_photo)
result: 10:31
